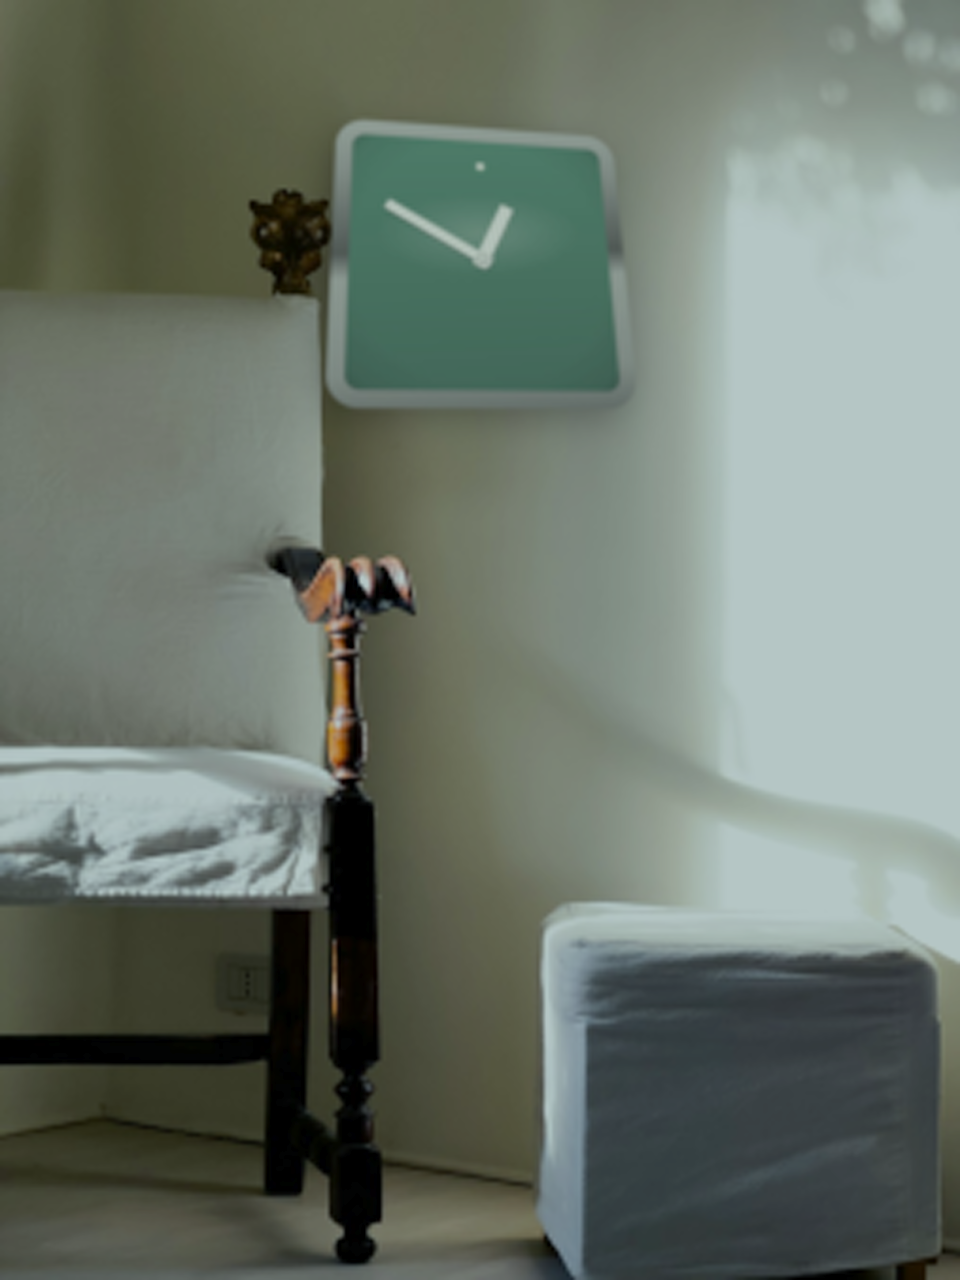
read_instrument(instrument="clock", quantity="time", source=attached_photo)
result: 12:50
